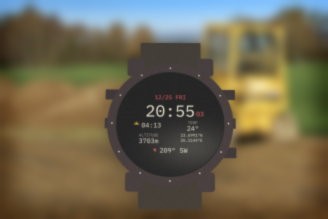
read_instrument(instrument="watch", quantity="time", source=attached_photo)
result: 20:55
